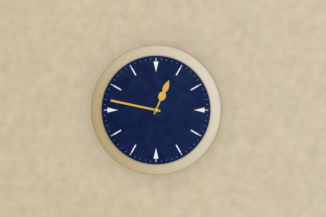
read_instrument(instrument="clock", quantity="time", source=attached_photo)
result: 12:47
